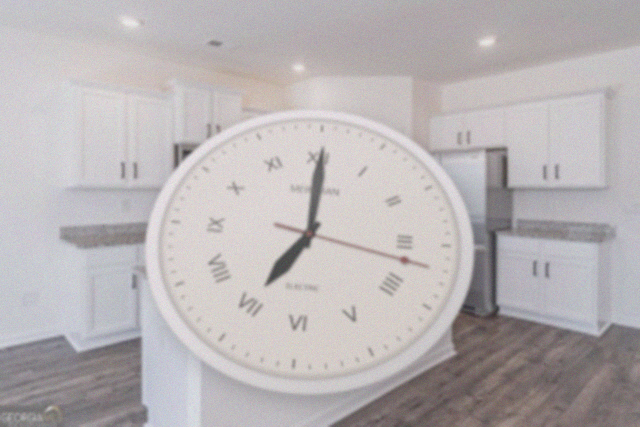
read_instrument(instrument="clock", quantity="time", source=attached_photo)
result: 7:00:17
